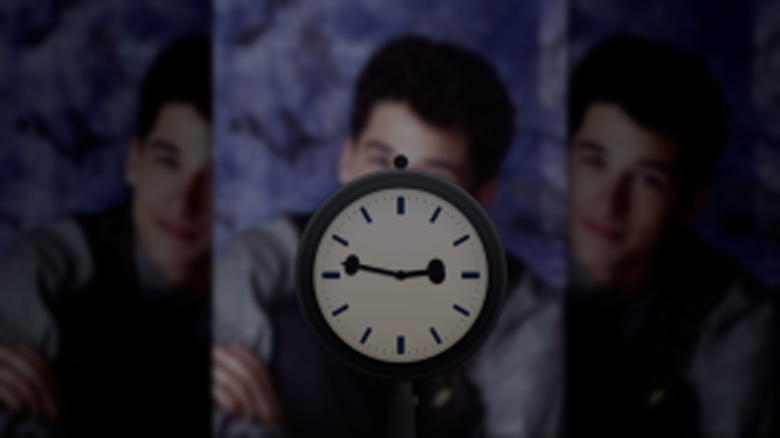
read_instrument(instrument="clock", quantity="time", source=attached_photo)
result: 2:47
